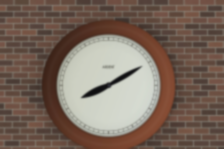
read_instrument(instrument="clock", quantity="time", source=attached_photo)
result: 8:10
